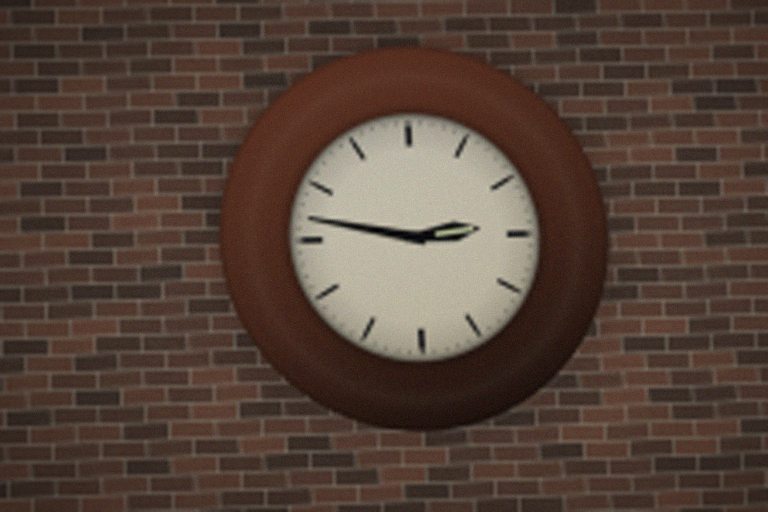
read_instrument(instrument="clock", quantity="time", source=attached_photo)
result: 2:47
